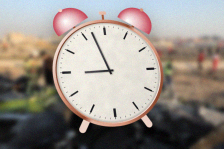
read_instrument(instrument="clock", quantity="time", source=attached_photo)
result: 8:57
